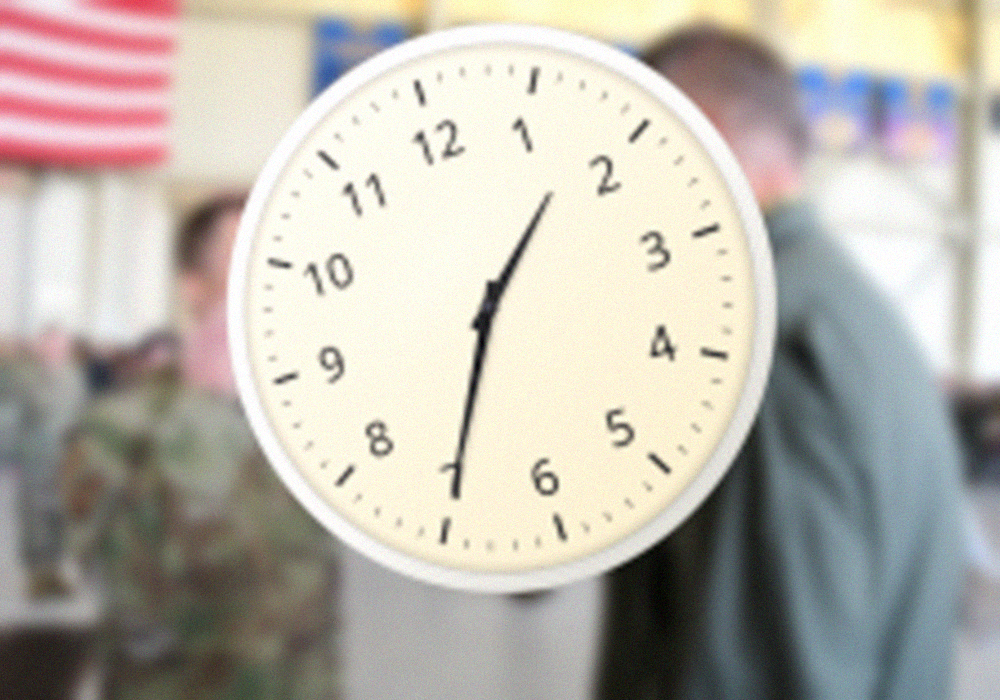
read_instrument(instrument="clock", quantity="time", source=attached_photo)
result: 1:35
